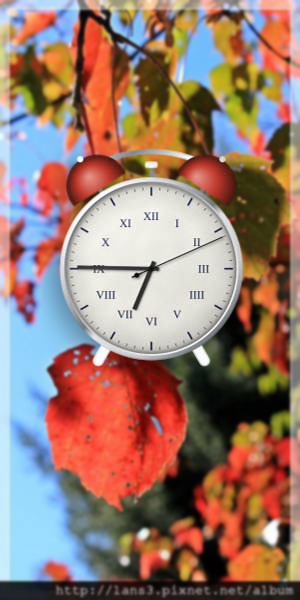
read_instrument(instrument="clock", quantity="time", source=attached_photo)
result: 6:45:11
